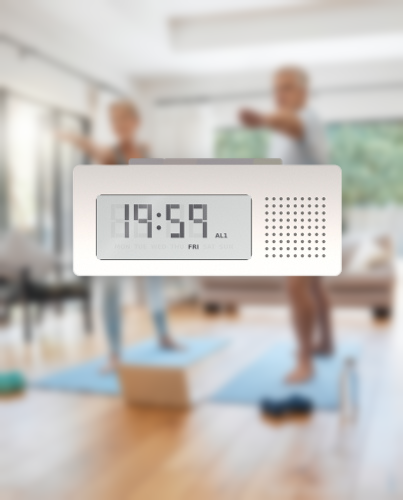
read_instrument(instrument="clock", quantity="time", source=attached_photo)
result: 19:59
